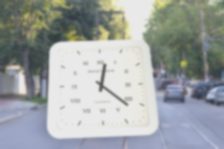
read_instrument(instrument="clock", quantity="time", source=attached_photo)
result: 12:22
